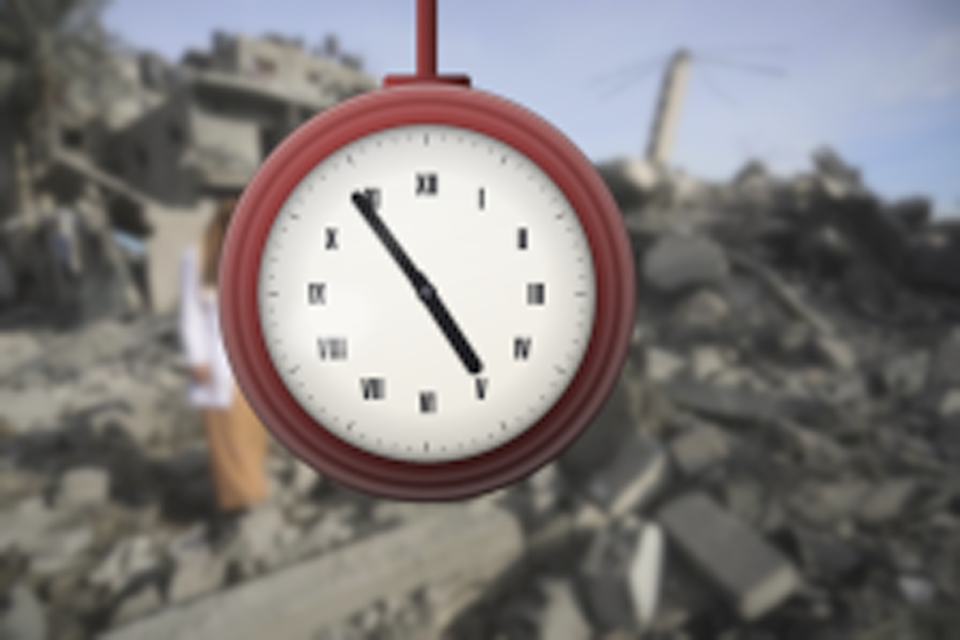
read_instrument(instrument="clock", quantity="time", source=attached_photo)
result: 4:54
